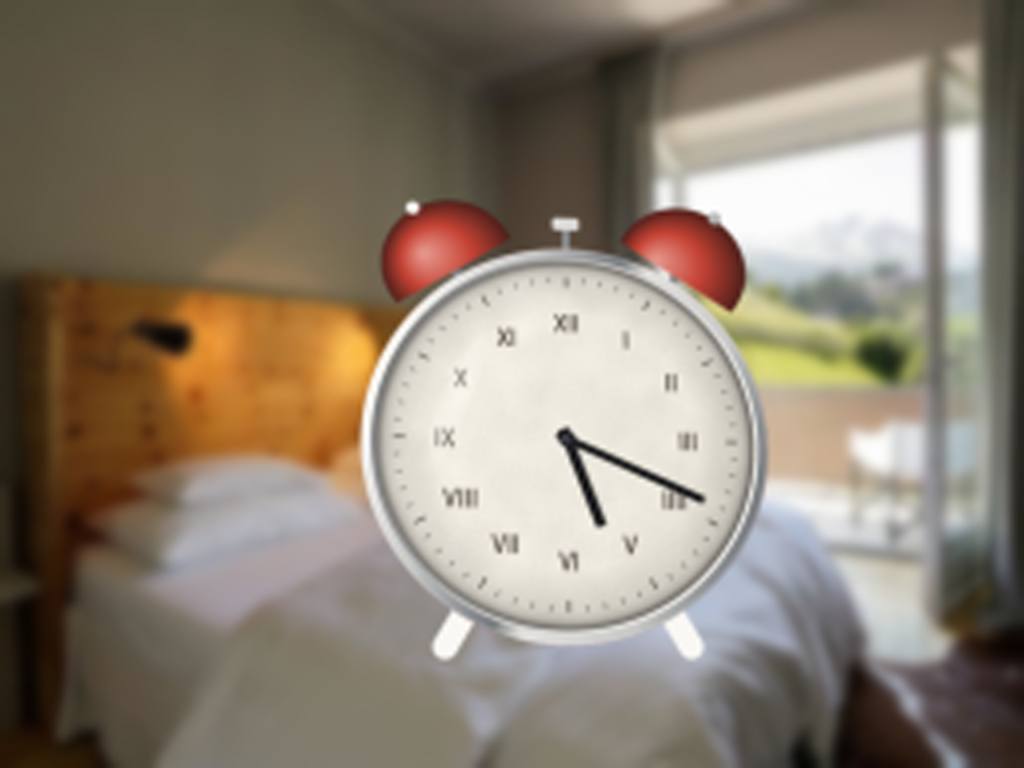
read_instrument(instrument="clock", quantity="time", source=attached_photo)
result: 5:19
